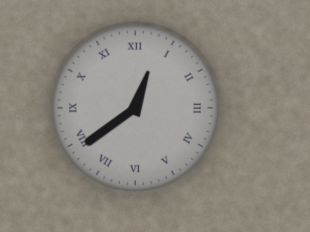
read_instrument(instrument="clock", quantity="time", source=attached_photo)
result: 12:39
